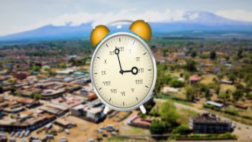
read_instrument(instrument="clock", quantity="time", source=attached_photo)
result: 2:58
